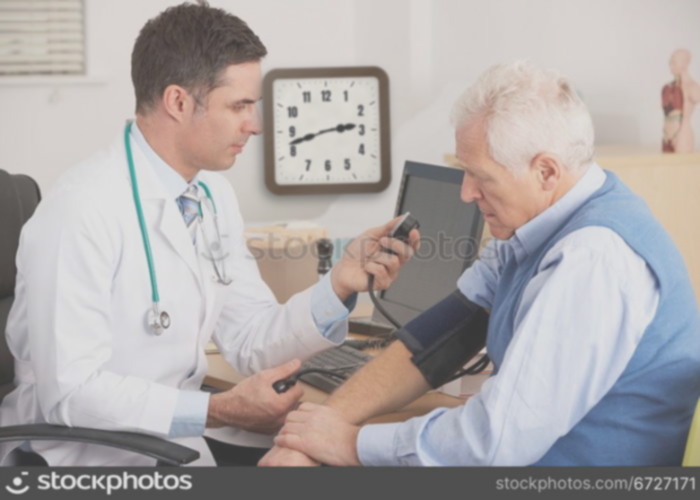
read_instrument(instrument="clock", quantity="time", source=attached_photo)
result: 2:42
